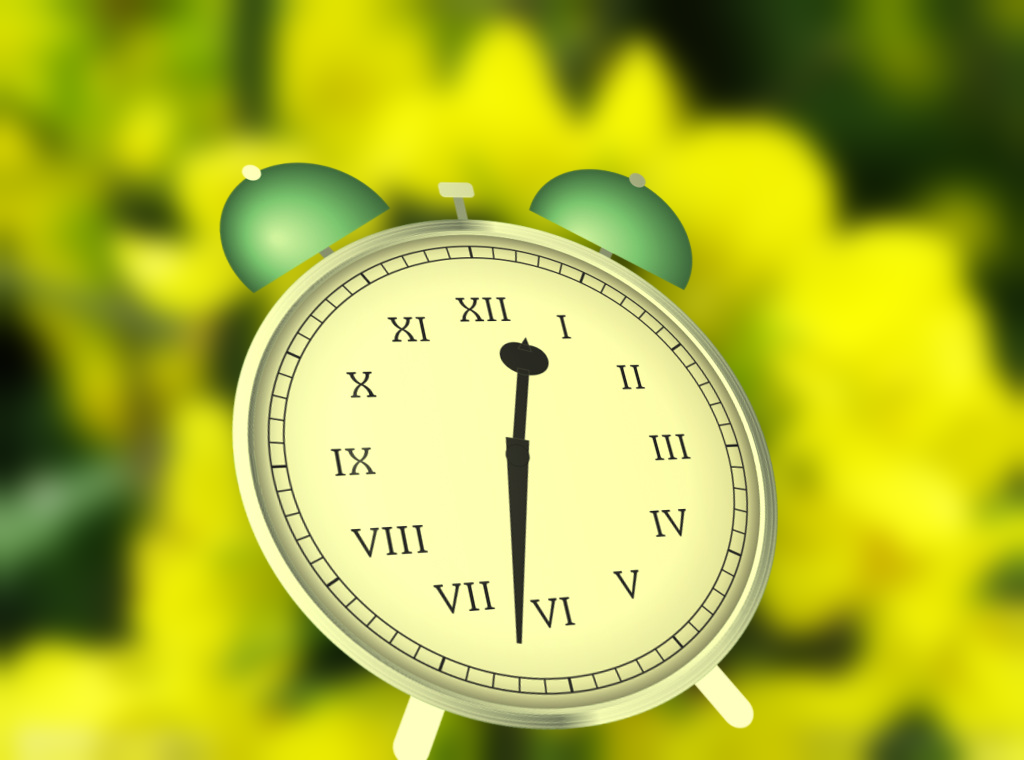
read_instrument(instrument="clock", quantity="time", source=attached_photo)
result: 12:32
